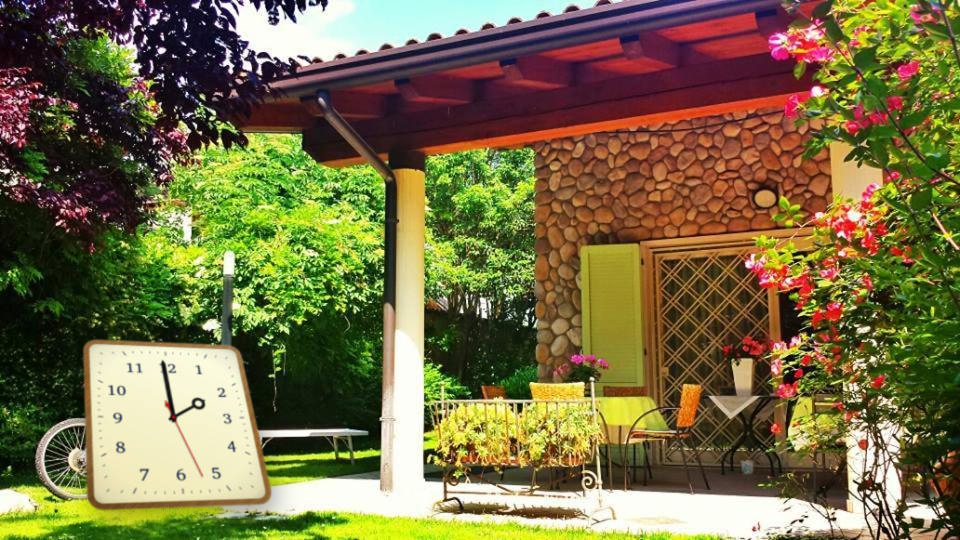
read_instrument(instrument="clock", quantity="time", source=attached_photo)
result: 1:59:27
